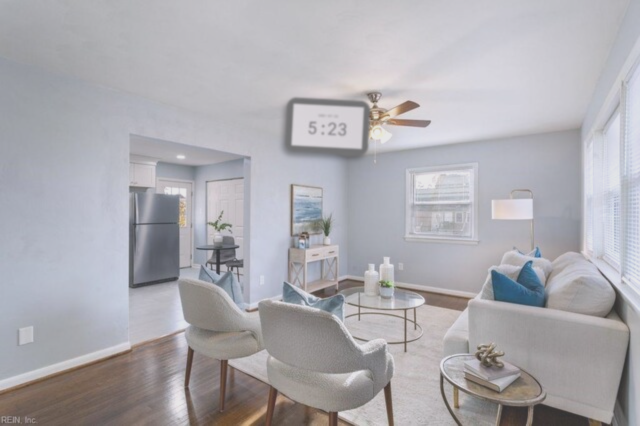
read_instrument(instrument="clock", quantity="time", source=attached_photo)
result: 5:23
